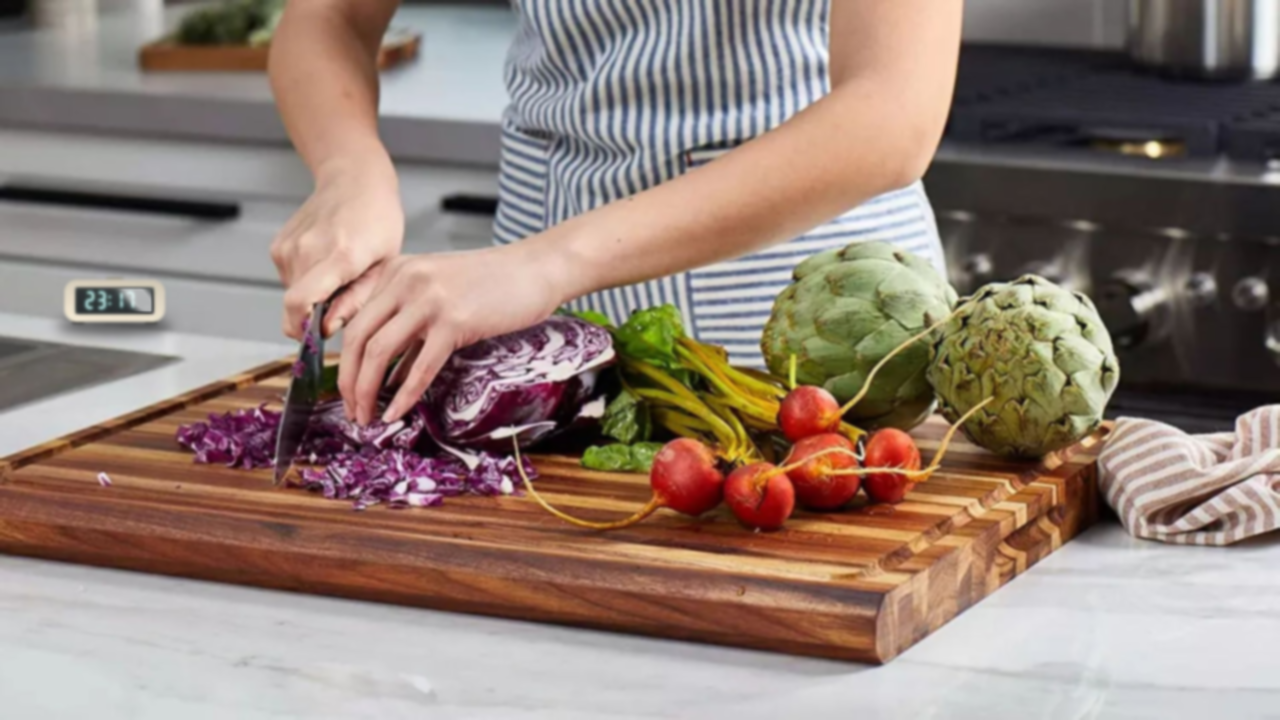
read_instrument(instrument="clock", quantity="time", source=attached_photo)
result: 23:17
